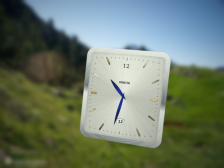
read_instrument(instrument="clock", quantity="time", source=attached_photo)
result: 10:32
